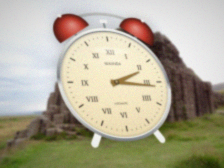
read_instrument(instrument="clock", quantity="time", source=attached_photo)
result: 2:16
